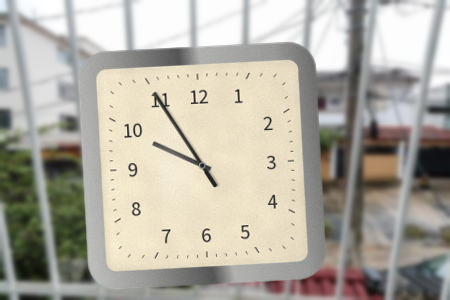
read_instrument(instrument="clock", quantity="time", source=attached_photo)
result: 9:54:55
